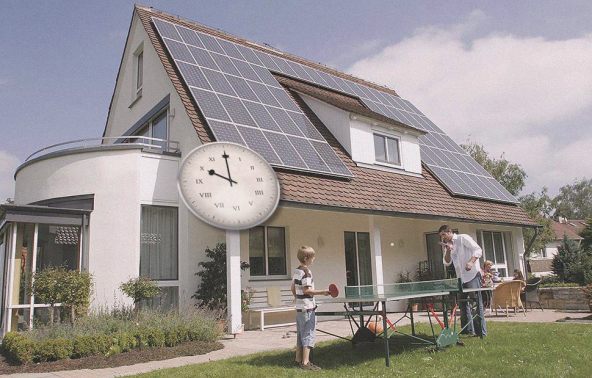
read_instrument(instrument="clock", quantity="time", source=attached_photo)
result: 10:00
